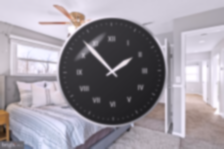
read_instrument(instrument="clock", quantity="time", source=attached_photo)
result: 1:53
